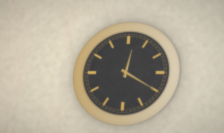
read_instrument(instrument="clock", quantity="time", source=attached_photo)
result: 12:20
